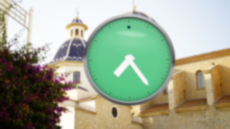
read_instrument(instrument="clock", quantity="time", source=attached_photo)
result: 7:24
